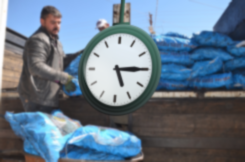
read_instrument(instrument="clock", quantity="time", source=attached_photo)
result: 5:15
